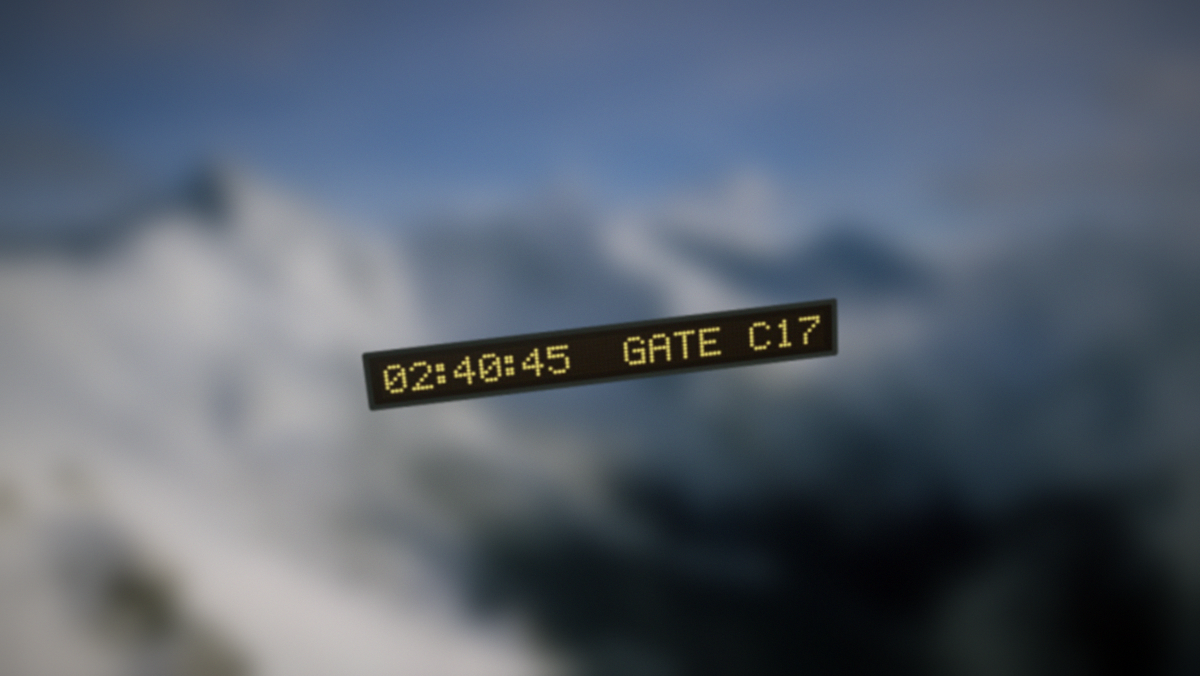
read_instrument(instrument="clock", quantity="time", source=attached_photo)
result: 2:40:45
